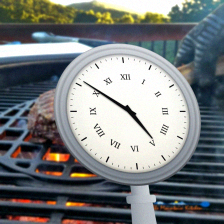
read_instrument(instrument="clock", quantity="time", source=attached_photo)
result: 4:51
